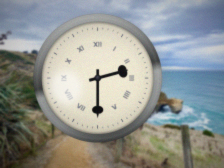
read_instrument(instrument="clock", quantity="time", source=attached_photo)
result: 2:30
